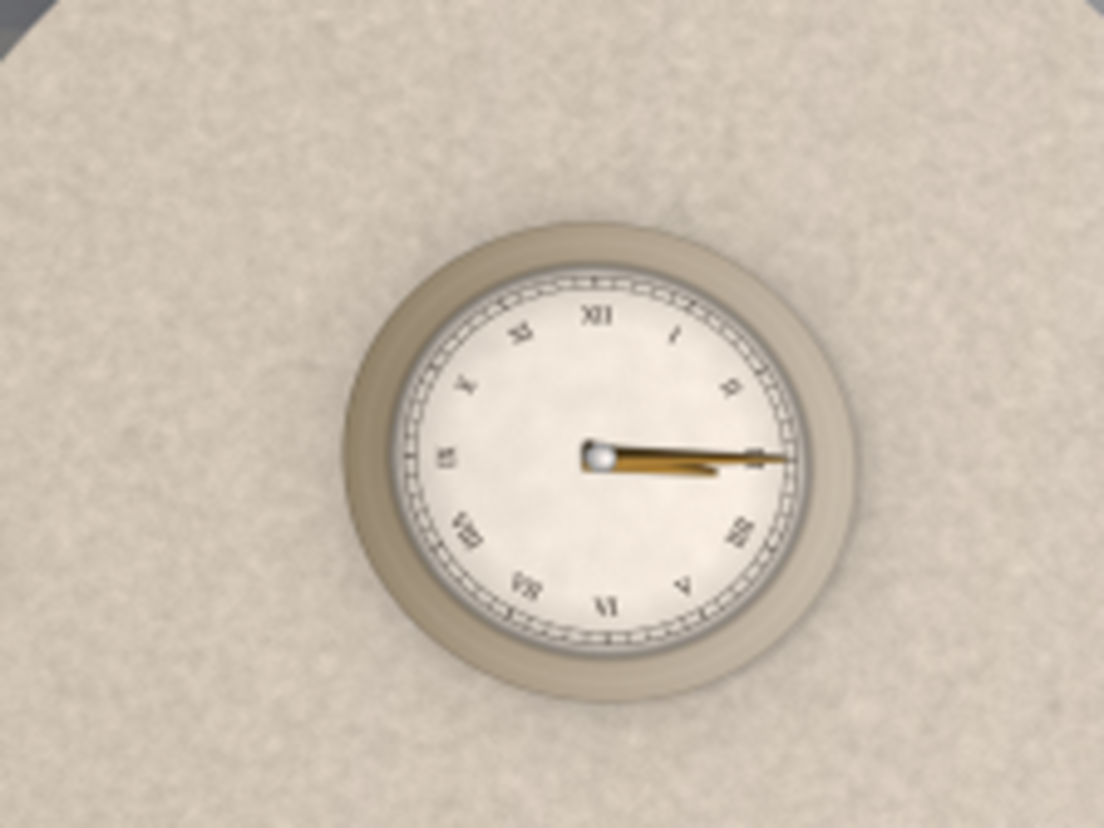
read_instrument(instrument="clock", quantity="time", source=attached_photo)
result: 3:15
